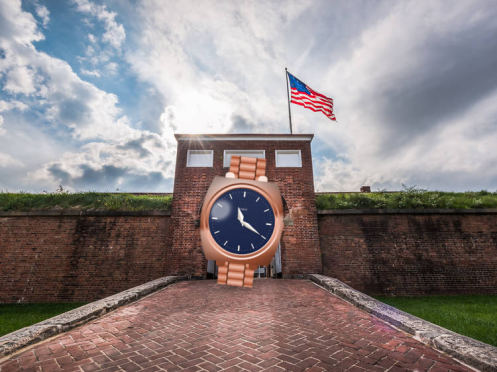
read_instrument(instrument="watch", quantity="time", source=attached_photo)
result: 11:20
